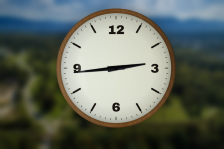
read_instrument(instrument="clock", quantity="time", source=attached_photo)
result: 2:44
